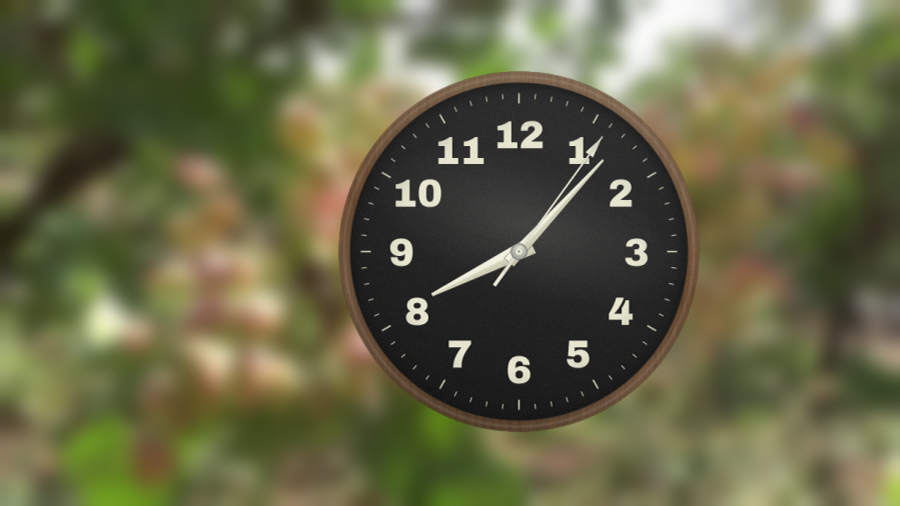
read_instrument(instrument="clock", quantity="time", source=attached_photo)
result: 8:07:06
